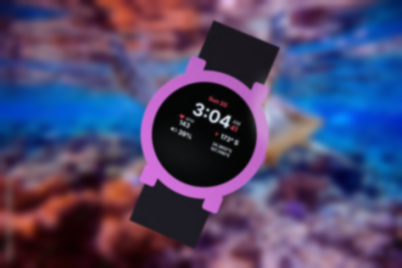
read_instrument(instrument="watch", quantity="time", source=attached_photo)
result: 3:04
